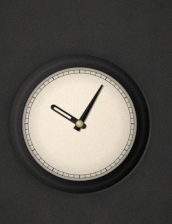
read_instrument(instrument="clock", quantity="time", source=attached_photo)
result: 10:05
